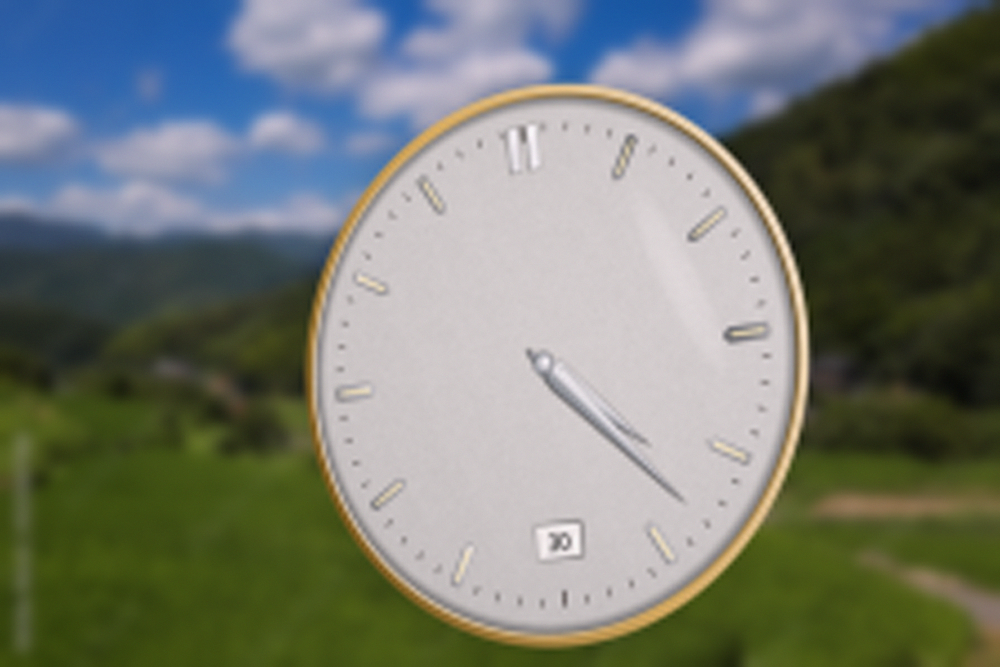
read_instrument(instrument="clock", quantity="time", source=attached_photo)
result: 4:23
